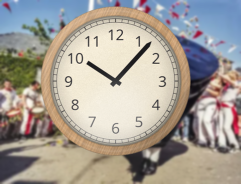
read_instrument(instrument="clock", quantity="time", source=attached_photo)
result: 10:07
